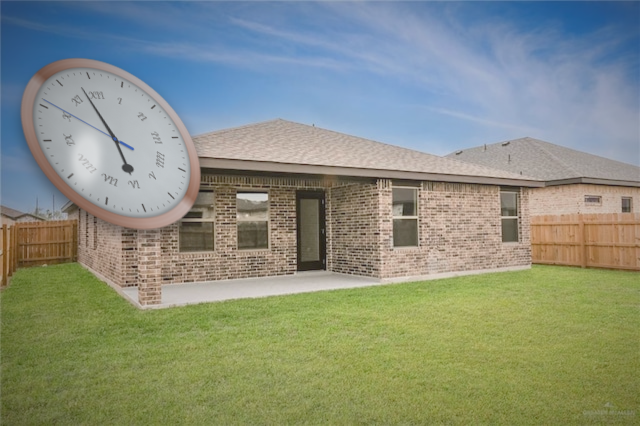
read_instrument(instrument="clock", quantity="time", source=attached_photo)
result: 5:57:51
